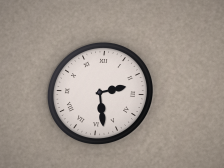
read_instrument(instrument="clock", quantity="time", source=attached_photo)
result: 2:28
